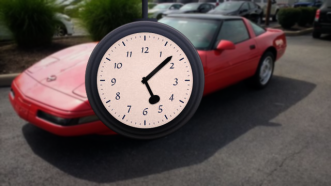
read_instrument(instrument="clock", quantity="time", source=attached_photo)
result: 5:08
